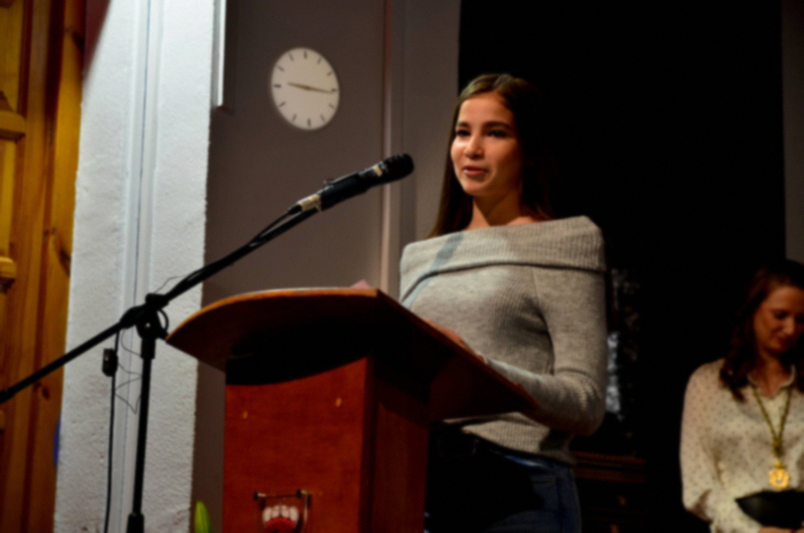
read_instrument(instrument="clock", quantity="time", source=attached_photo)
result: 9:16
